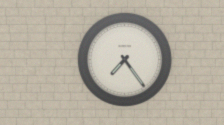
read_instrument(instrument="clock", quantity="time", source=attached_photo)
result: 7:24
